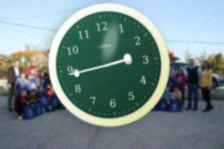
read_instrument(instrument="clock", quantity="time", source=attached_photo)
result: 2:44
